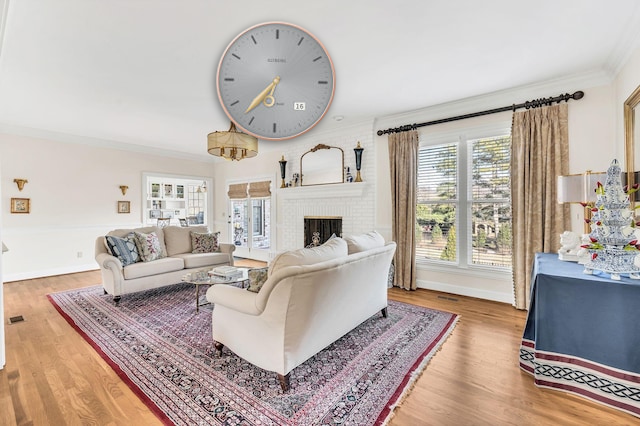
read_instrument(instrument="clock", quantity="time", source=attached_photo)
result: 6:37
